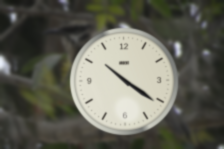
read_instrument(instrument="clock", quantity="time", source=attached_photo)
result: 10:21
